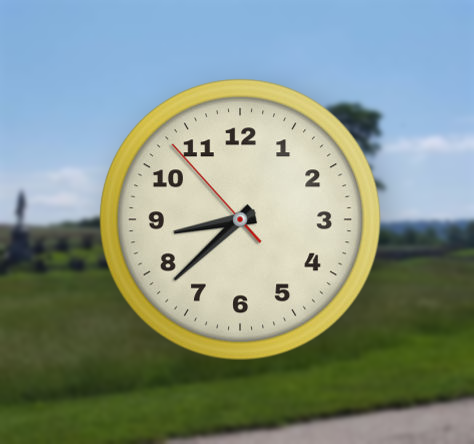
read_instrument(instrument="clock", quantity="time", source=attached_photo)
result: 8:37:53
